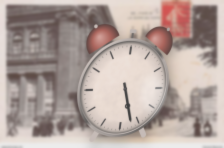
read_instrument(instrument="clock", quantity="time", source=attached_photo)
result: 5:27
